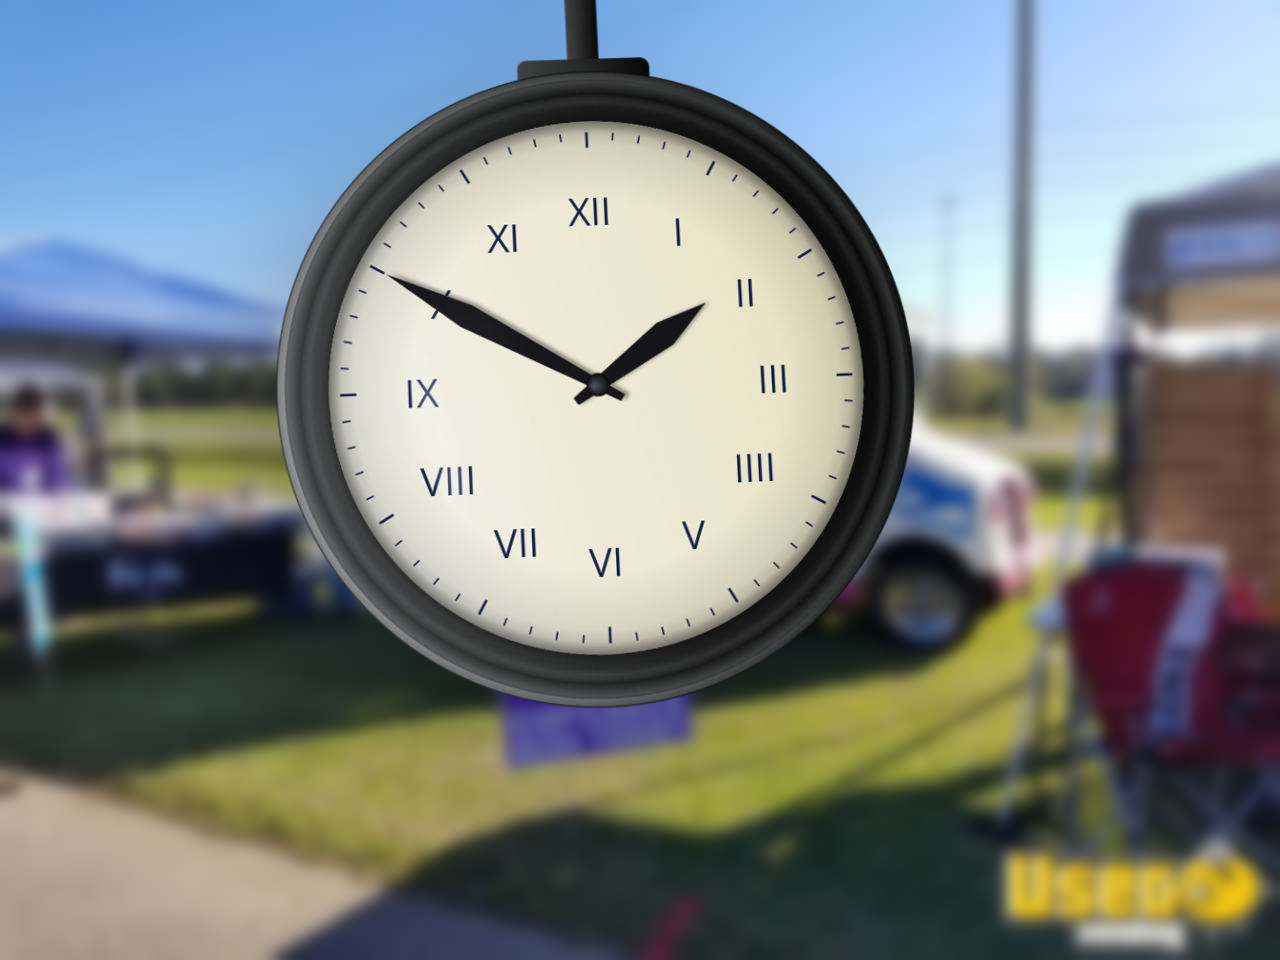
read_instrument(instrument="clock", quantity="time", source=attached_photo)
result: 1:50
